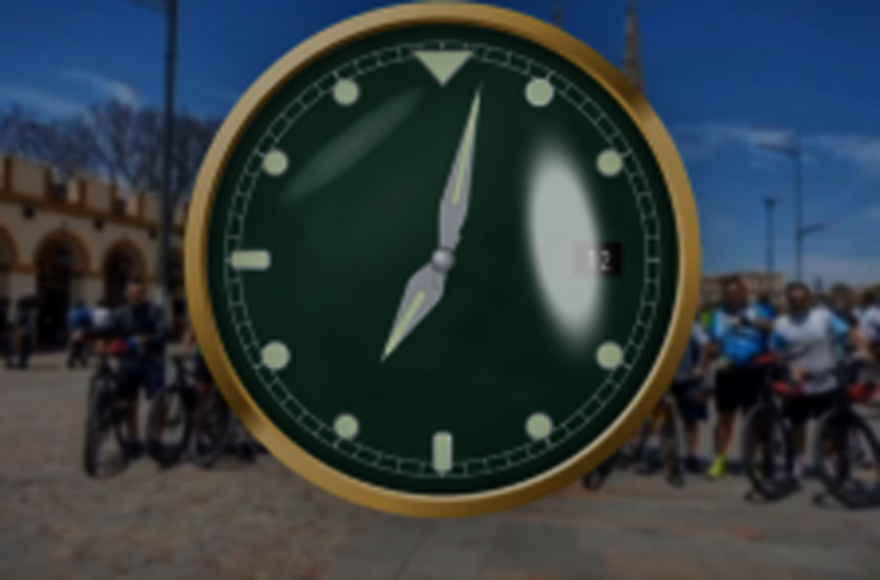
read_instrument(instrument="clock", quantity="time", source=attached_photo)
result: 7:02
